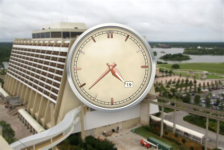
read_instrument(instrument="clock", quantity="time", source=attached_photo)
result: 4:38
